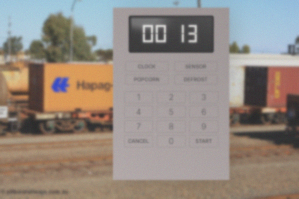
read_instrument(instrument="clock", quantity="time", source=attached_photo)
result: 0:13
